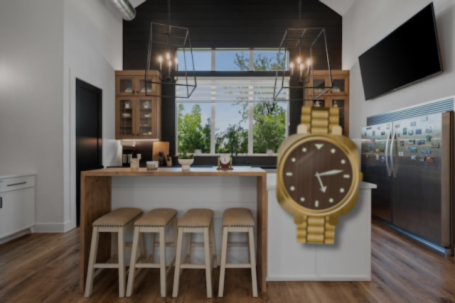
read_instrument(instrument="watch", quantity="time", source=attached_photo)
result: 5:13
